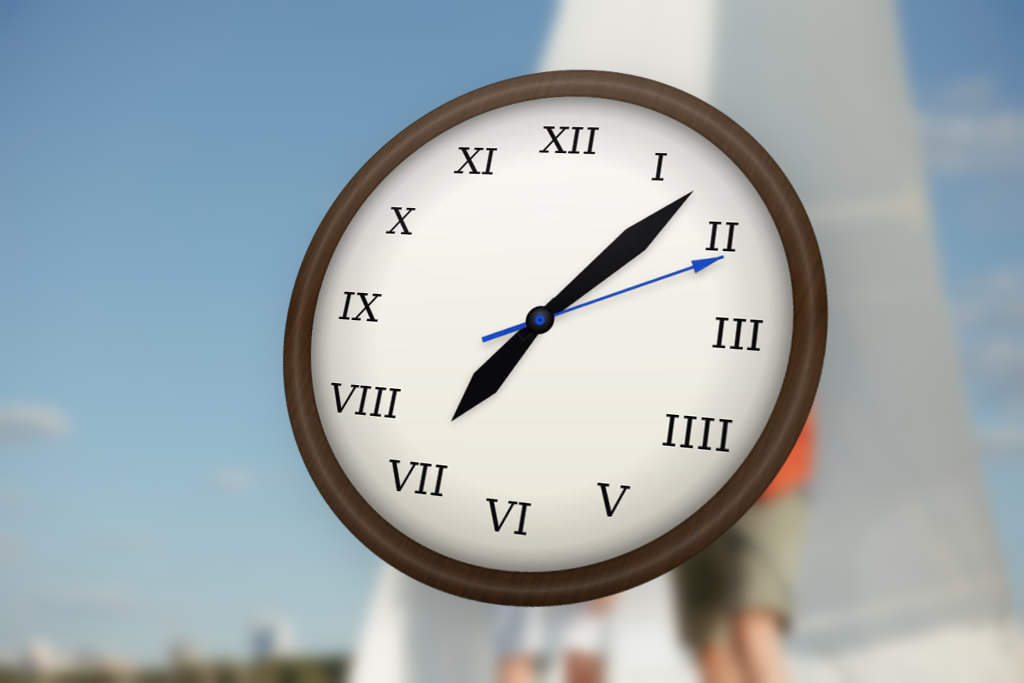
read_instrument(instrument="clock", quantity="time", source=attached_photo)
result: 7:07:11
